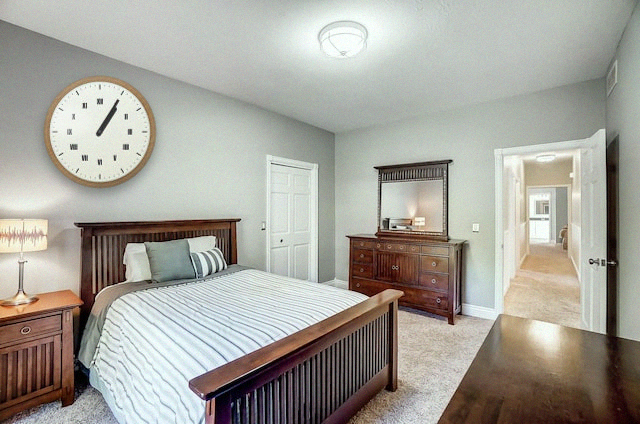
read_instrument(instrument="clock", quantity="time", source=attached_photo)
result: 1:05
